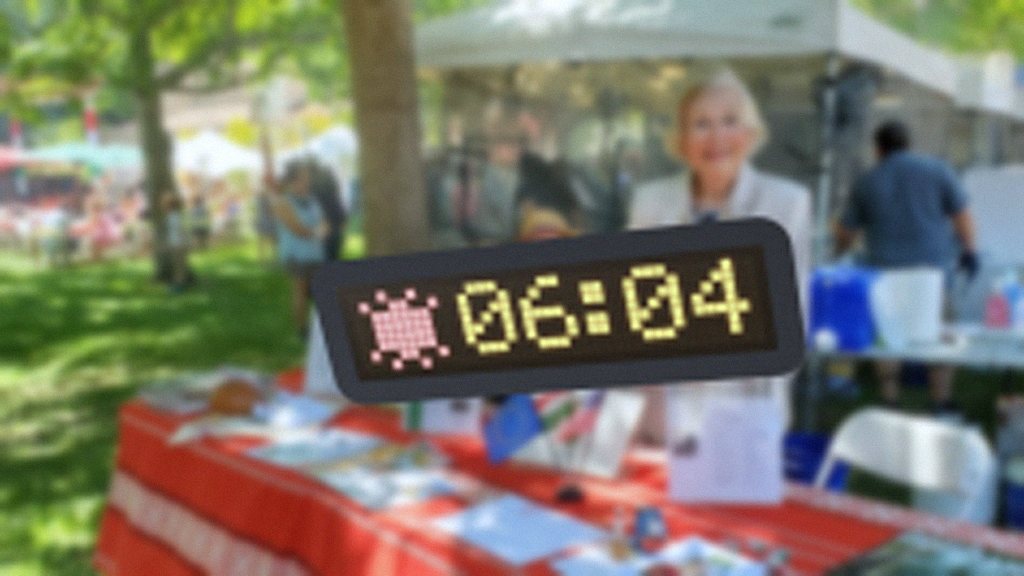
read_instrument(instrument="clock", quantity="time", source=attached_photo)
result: 6:04
